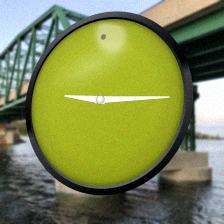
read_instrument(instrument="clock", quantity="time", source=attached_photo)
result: 9:15
